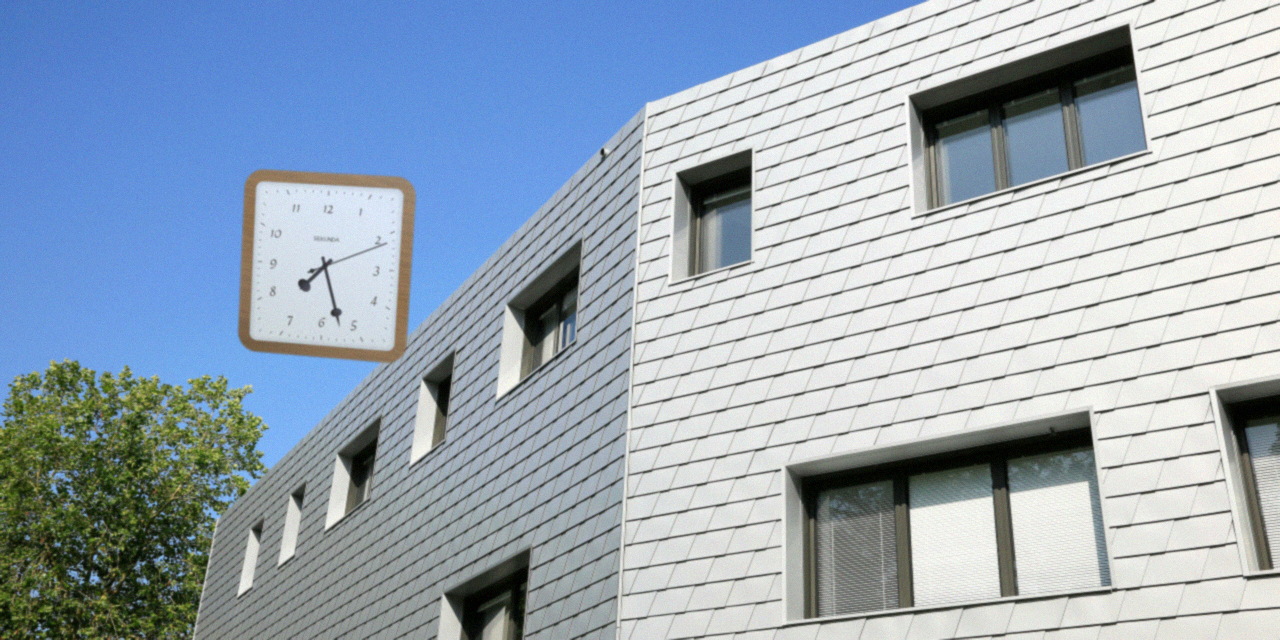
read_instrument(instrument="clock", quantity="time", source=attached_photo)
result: 7:27:11
